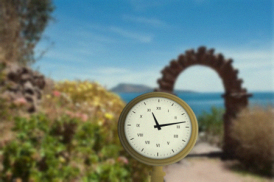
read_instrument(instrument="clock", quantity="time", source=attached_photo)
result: 11:13
